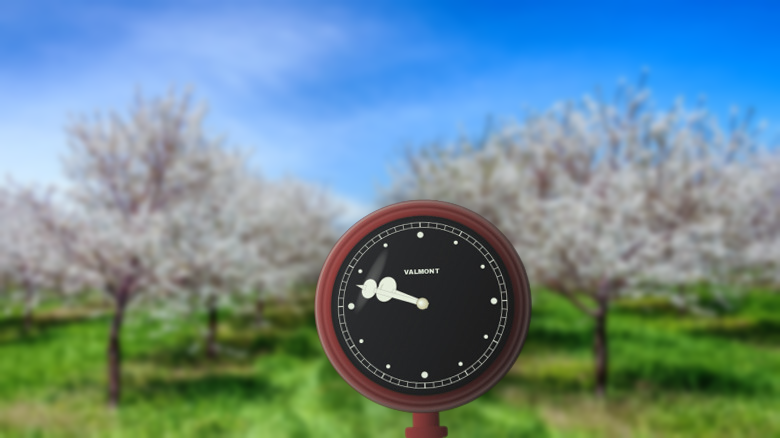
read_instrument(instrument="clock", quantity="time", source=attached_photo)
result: 9:48
